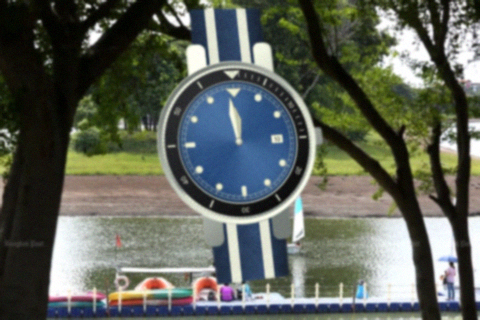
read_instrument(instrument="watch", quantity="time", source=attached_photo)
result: 11:59
